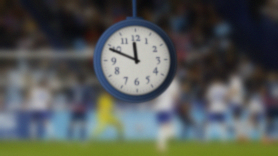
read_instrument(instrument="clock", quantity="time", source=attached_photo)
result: 11:49
